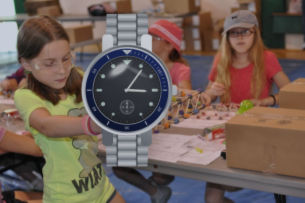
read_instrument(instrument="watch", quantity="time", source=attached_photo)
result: 3:06
